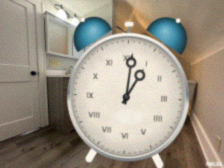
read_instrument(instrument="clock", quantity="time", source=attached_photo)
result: 1:01
